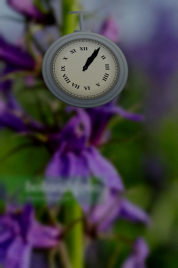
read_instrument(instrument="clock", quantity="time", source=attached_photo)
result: 1:06
